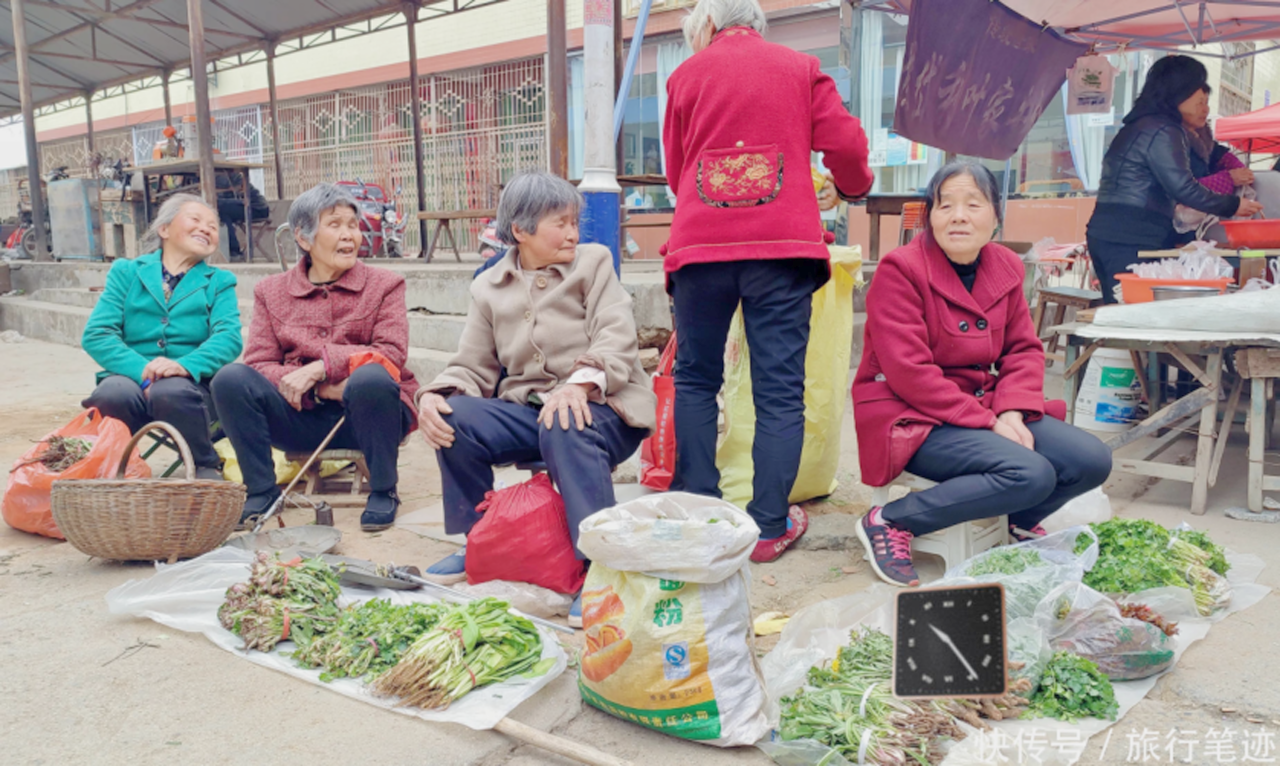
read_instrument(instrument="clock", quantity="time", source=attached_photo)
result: 10:24
